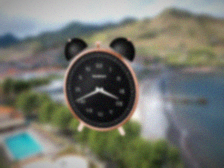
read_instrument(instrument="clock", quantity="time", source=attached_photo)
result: 3:41
